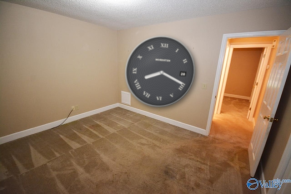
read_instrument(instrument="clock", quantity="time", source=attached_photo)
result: 8:19
